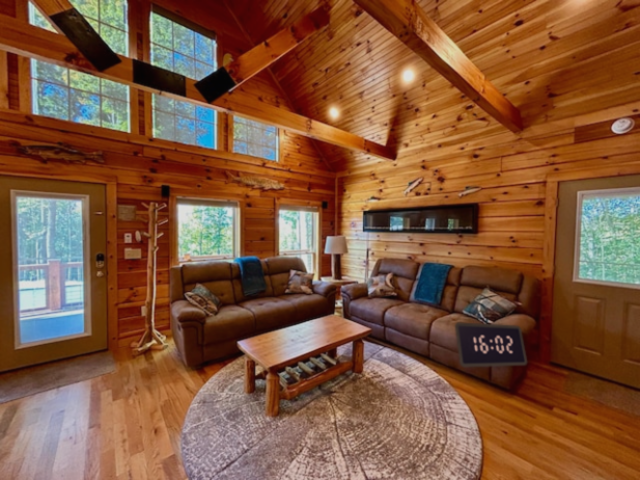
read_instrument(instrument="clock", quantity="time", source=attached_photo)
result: 16:02
